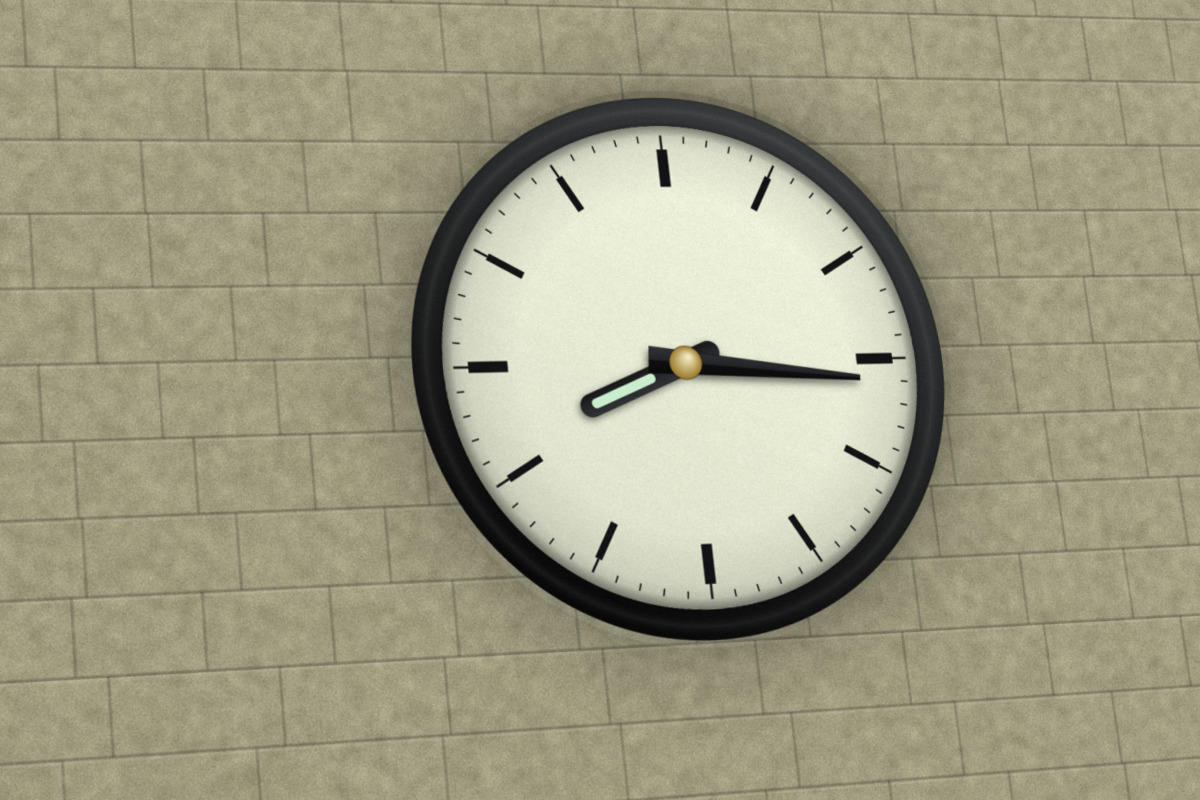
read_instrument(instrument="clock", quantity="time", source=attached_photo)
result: 8:16
